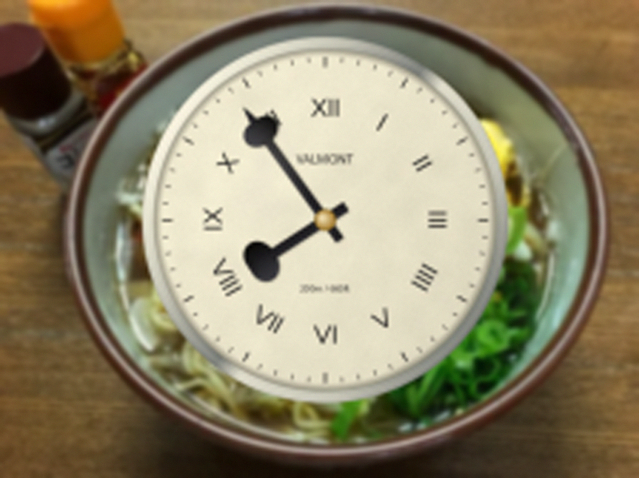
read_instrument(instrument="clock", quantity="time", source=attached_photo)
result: 7:54
